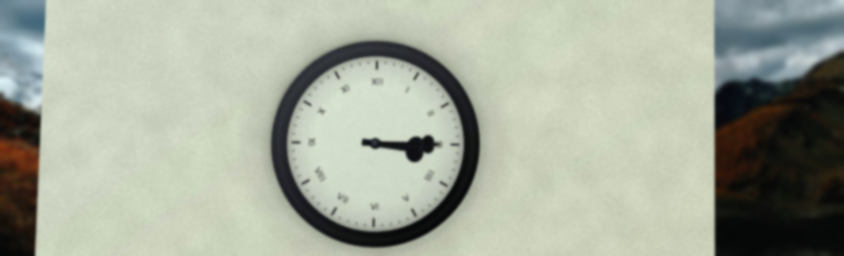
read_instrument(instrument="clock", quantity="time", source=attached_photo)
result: 3:15
